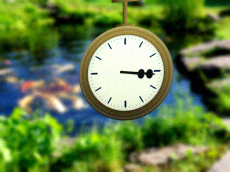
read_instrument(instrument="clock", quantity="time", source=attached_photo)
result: 3:16
